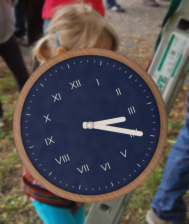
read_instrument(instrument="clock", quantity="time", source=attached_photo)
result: 3:20
